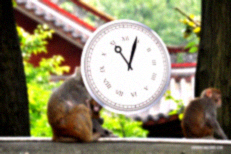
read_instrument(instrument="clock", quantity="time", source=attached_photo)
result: 11:04
